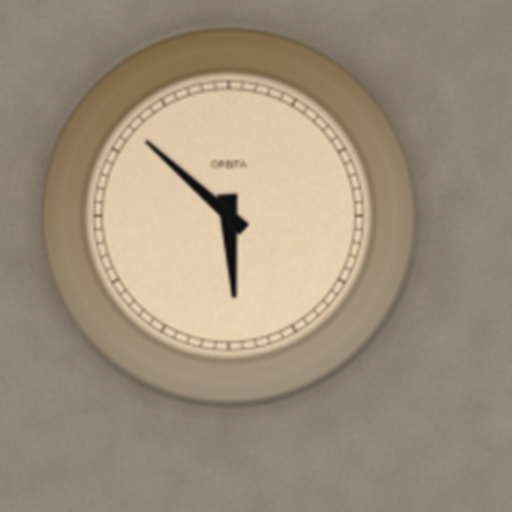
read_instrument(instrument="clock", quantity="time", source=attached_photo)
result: 5:52
